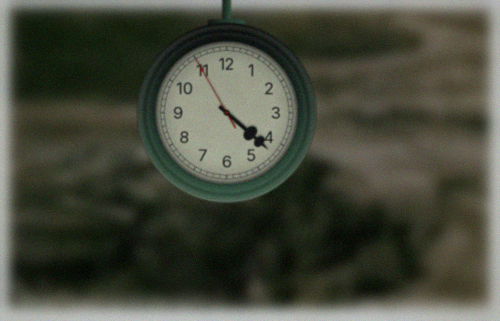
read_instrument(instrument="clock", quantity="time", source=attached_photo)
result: 4:21:55
